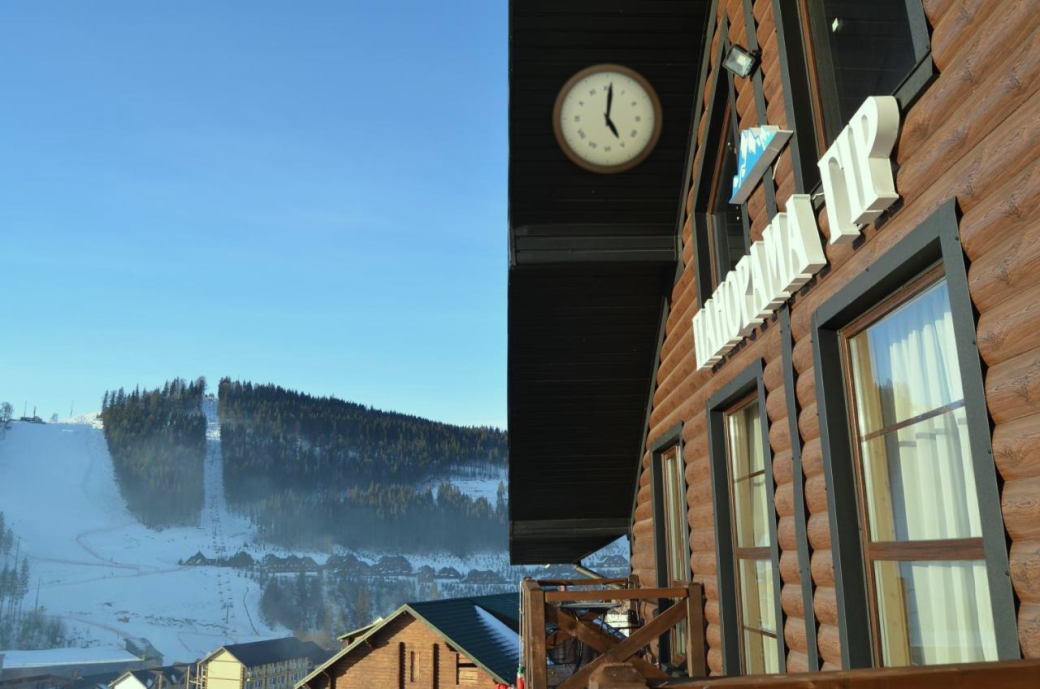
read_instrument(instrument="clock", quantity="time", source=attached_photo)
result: 5:01
